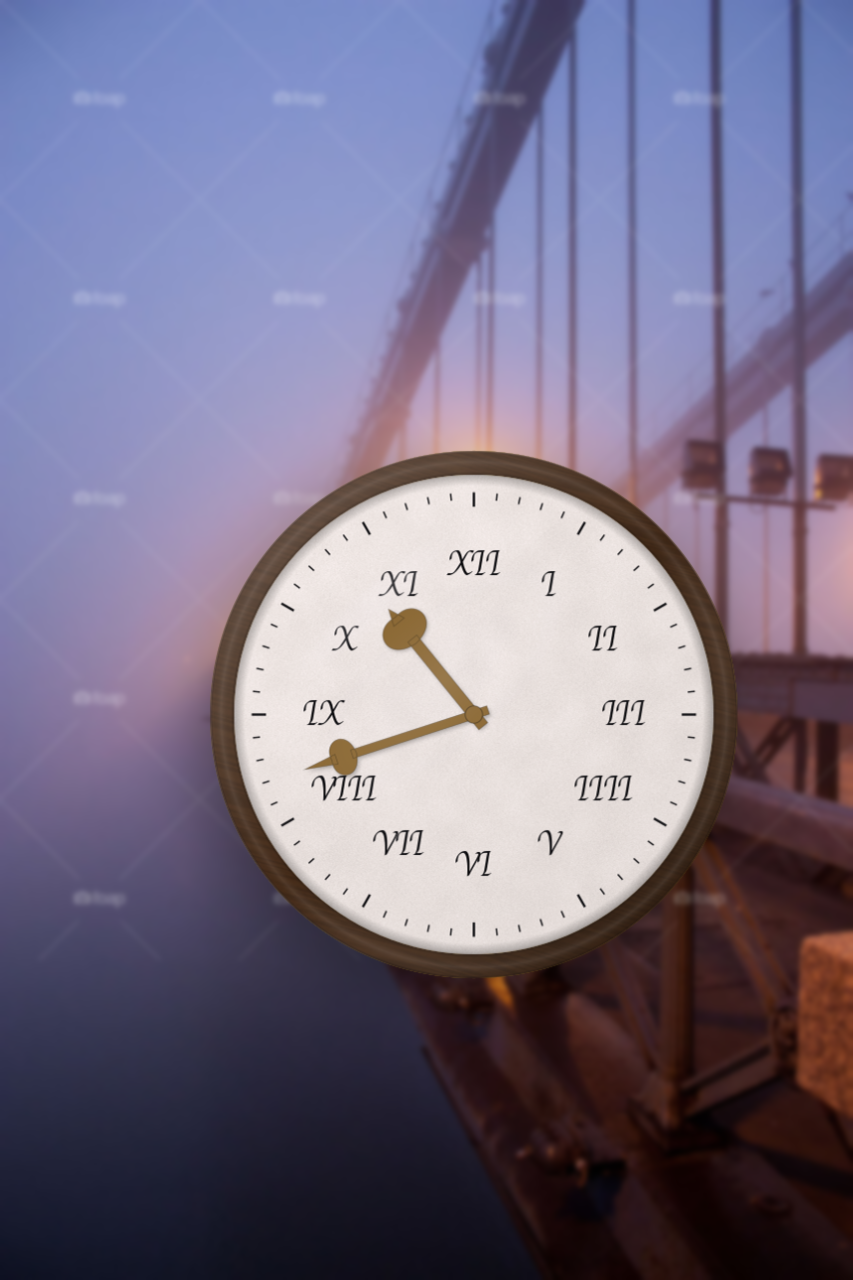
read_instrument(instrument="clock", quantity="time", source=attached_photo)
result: 10:42
